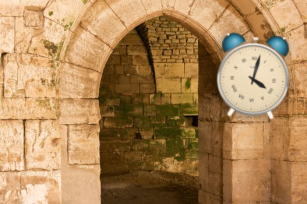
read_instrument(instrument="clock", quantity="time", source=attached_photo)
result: 4:02
